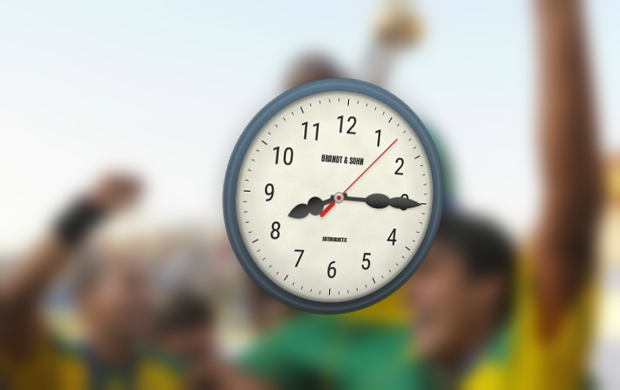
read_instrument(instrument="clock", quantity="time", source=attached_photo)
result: 8:15:07
